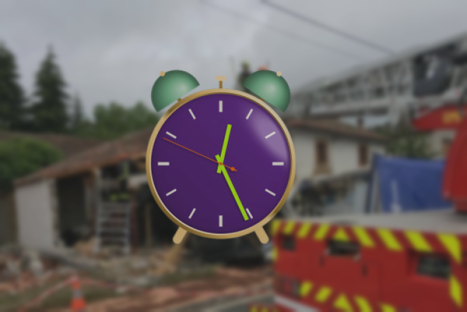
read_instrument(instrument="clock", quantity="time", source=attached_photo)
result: 12:25:49
